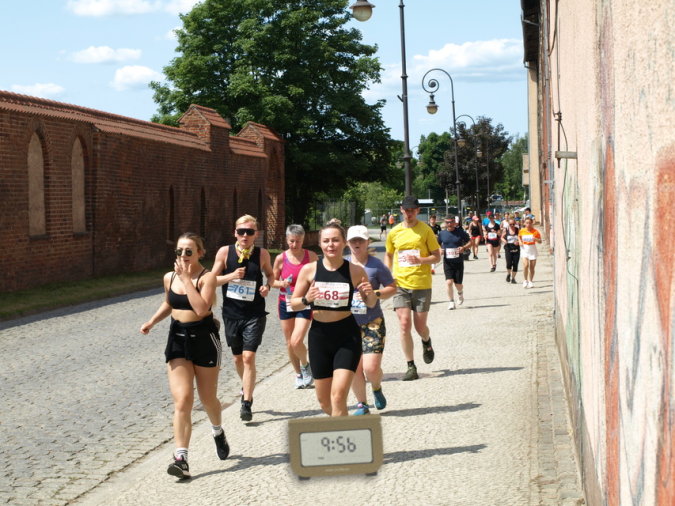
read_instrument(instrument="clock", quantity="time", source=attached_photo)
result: 9:56
